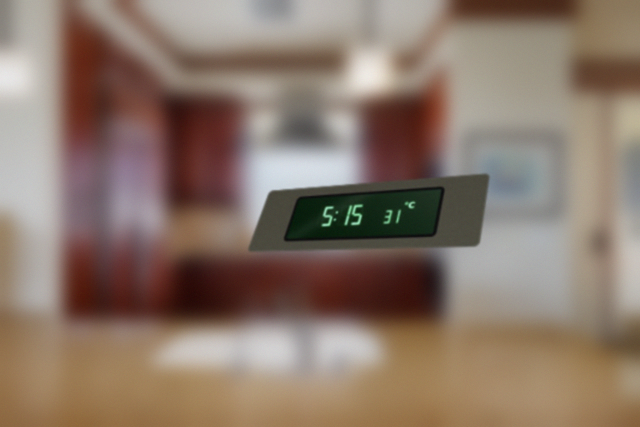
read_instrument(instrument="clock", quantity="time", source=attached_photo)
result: 5:15
